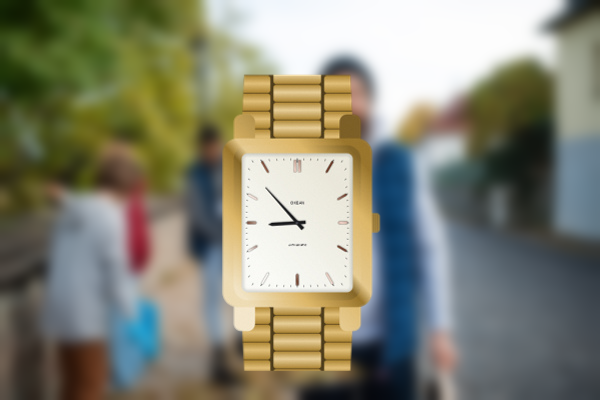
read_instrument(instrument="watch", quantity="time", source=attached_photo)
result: 8:53
